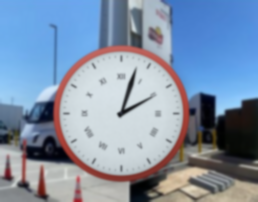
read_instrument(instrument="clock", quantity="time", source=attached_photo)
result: 2:03
